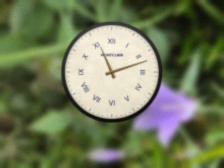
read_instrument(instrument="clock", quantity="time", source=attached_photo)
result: 11:12
